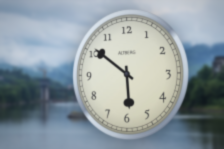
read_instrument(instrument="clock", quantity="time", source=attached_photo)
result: 5:51
